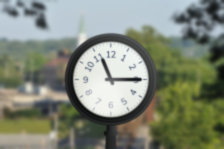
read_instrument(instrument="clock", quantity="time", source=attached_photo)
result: 11:15
